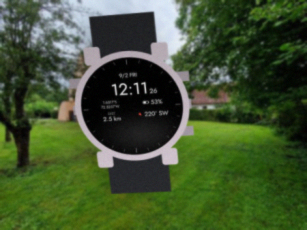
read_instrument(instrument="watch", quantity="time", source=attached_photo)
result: 12:11
